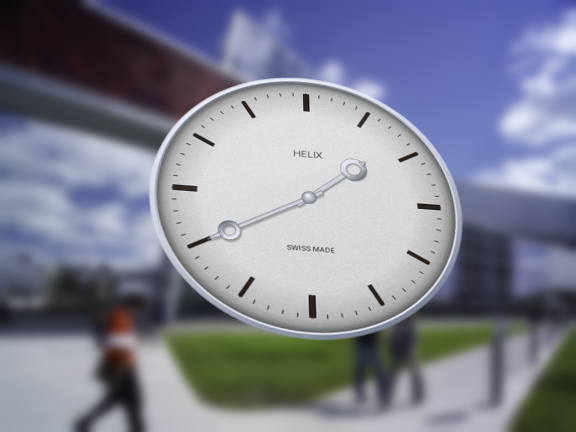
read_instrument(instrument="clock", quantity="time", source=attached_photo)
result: 1:40
